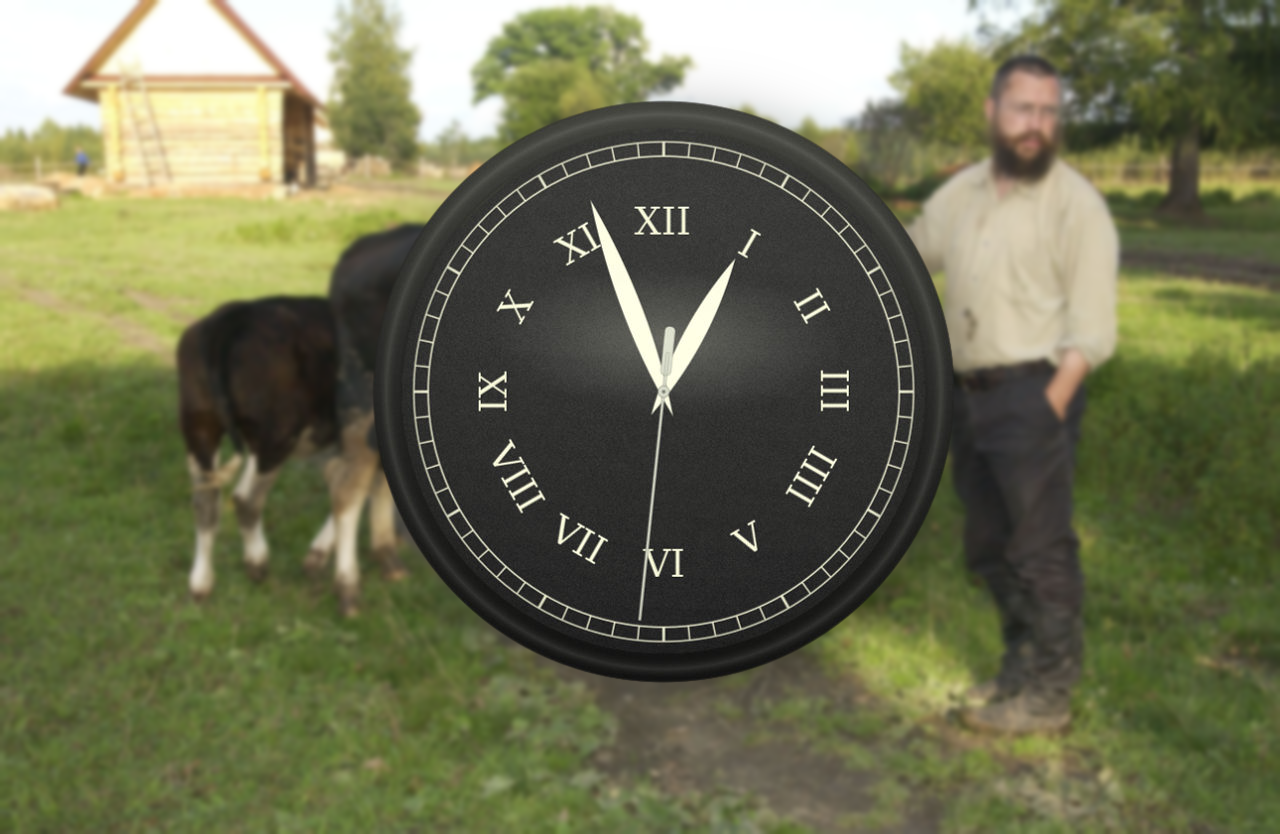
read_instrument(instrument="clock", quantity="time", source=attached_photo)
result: 12:56:31
